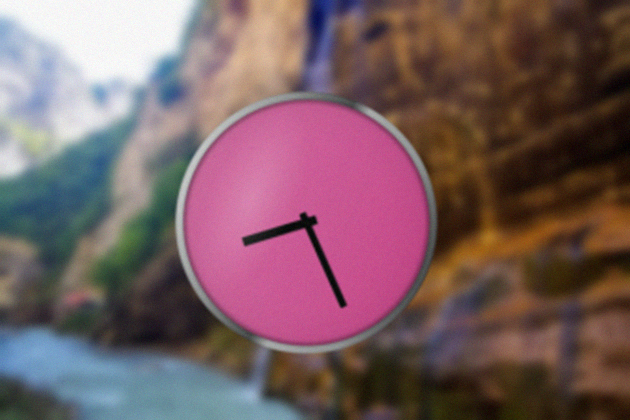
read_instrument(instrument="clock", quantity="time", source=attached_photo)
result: 8:26
